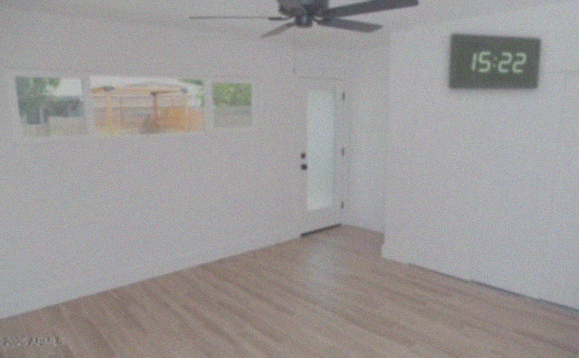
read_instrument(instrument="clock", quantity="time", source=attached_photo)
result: 15:22
